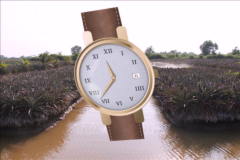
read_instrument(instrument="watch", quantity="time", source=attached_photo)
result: 11:37
